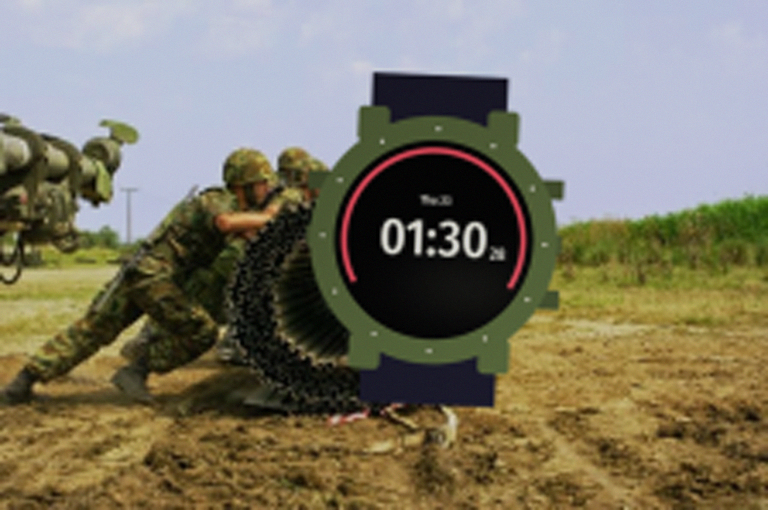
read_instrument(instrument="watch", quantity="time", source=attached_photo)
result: 1:30
